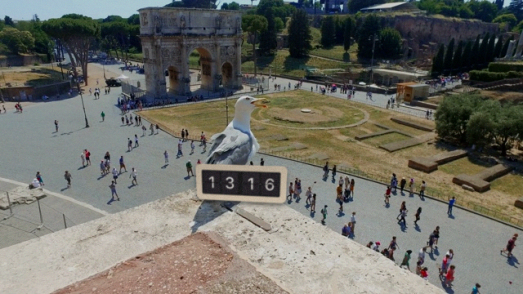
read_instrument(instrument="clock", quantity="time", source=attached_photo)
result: 13:16
